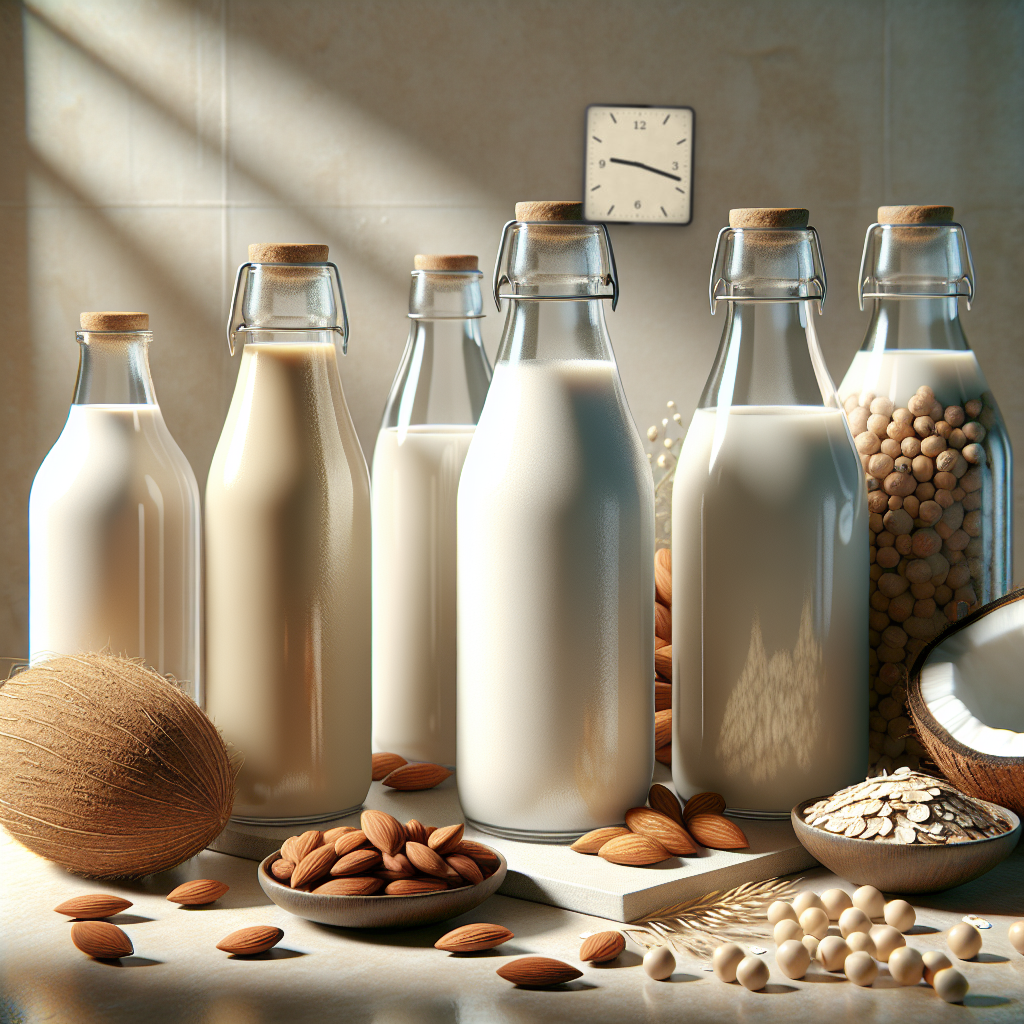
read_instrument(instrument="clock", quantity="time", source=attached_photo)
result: 9:18
